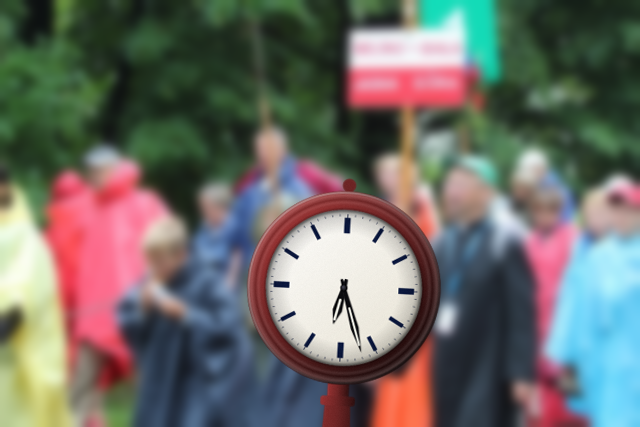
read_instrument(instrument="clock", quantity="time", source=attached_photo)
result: 6:27
